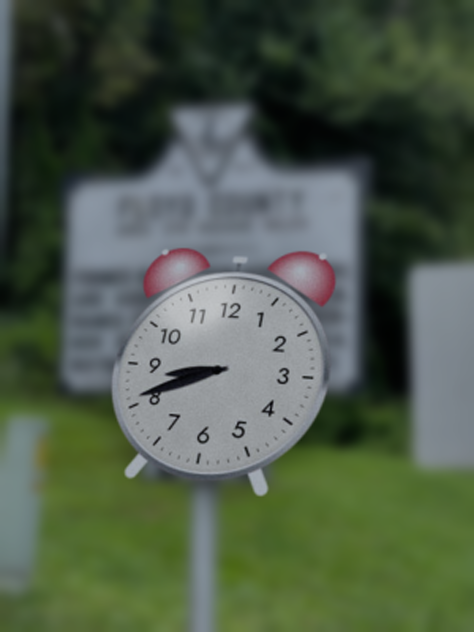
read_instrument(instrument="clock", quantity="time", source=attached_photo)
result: 8:41
